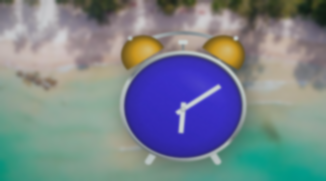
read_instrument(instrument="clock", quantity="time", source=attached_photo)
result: 6:09
